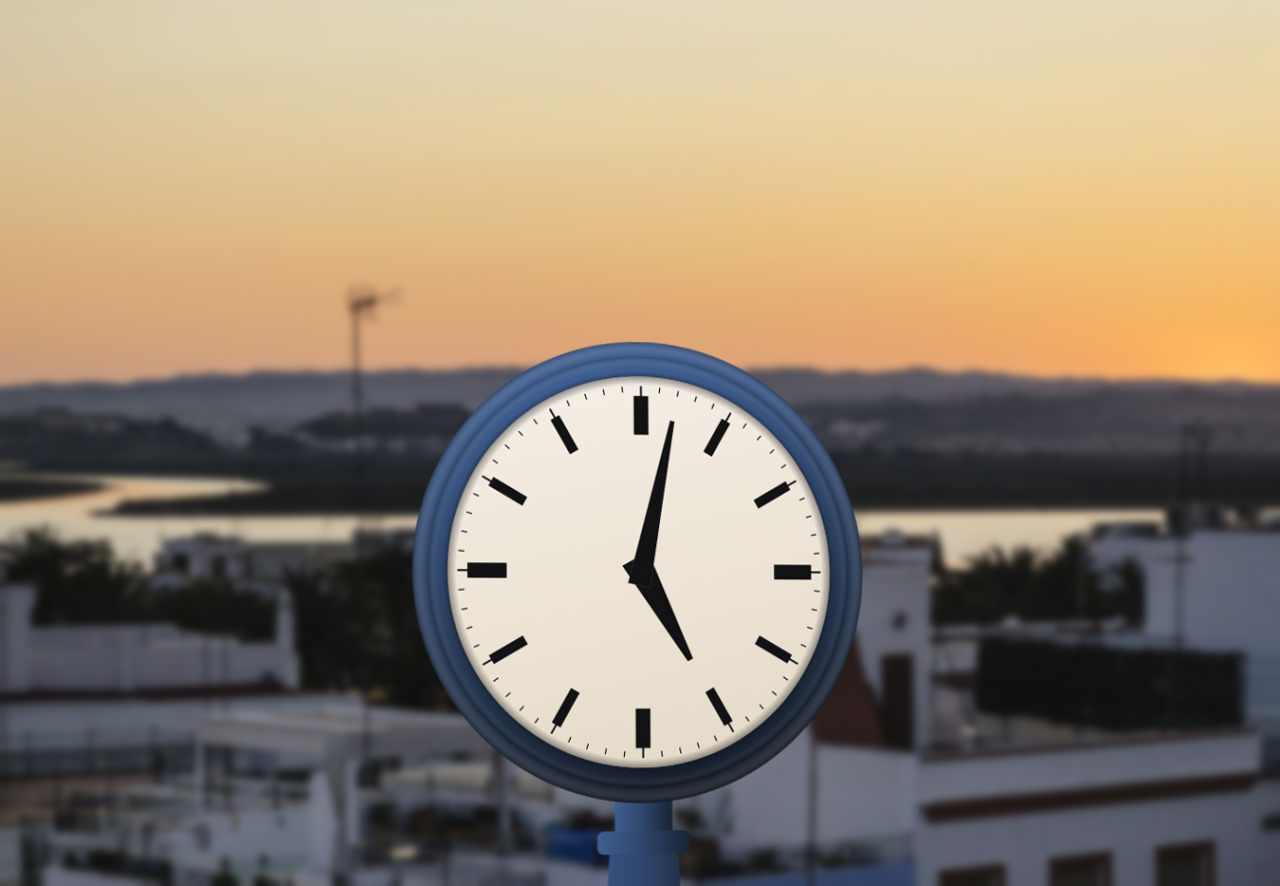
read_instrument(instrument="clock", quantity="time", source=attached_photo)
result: 5:02
